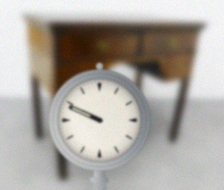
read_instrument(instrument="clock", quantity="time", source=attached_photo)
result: 9:49
